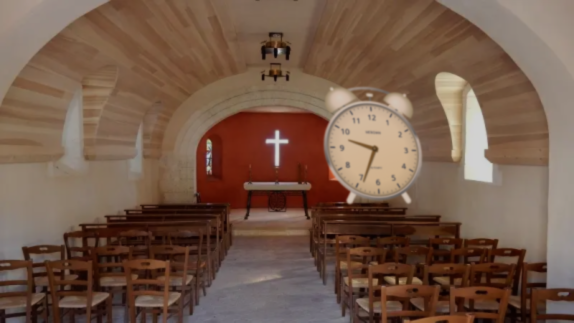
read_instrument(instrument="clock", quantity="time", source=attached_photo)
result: 9:34
